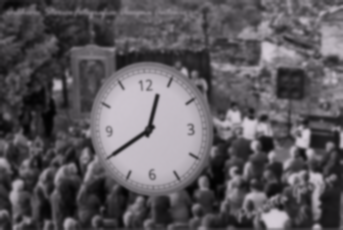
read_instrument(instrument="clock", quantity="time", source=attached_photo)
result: 12:40
